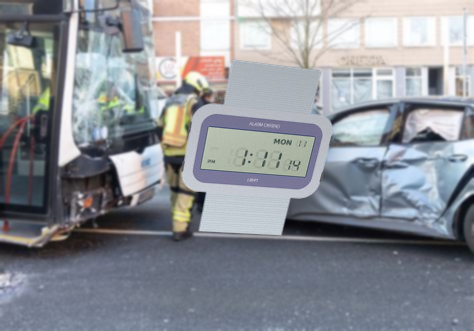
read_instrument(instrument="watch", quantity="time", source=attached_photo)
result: 1:11:14
